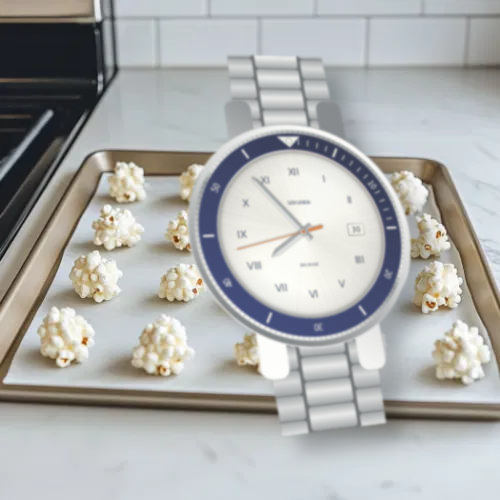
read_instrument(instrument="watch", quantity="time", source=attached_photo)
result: 7:53:43
